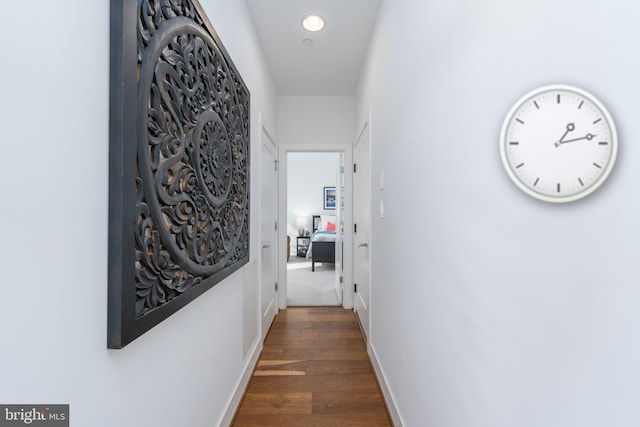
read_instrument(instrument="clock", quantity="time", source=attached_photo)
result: 1:13
